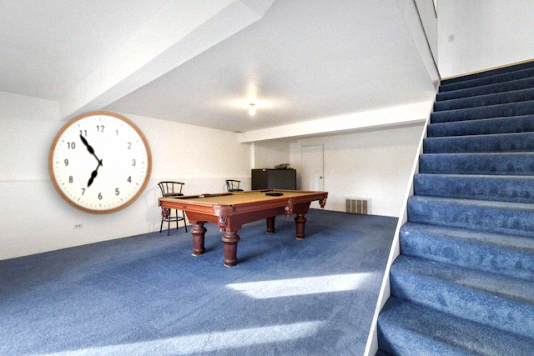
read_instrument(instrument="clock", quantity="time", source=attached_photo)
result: 6:54
